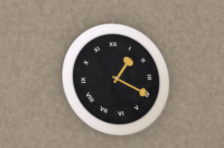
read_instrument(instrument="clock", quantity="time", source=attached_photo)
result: 1:20
